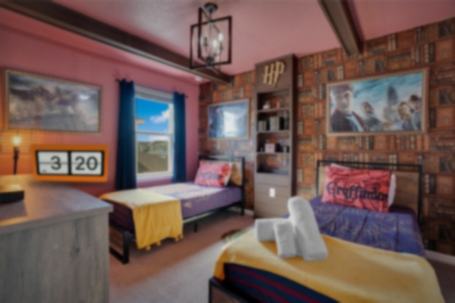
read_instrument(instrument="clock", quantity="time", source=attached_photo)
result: 3:20
